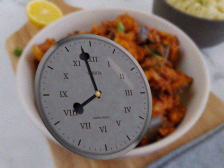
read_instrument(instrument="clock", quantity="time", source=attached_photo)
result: 7:58
